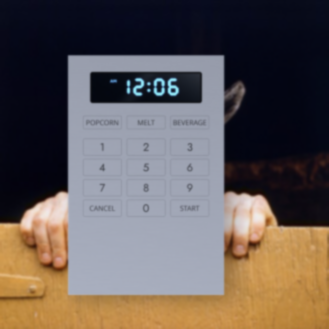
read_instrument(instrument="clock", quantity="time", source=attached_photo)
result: 12:06
